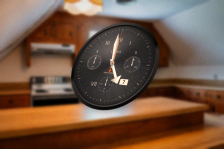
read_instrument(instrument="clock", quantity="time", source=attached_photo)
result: 4:59
